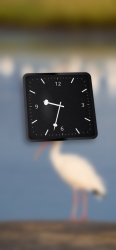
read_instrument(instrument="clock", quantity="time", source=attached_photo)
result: 9:33
